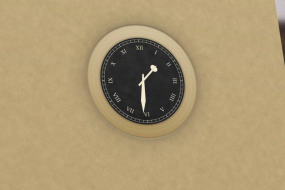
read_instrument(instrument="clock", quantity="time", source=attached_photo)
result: 1:31
